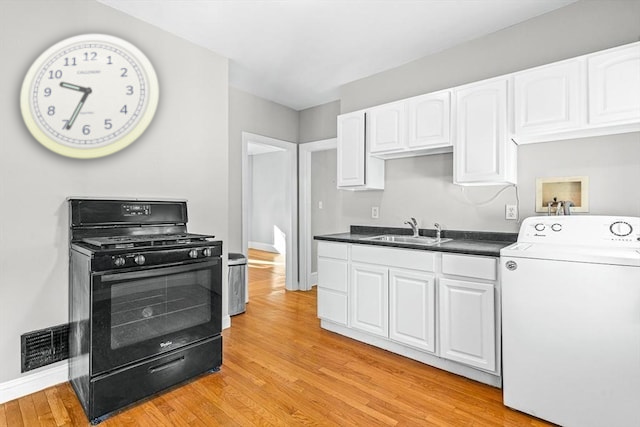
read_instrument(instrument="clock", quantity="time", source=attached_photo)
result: 9:34
